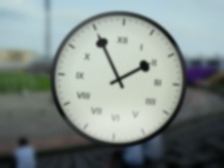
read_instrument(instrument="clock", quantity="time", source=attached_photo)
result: 1:55
